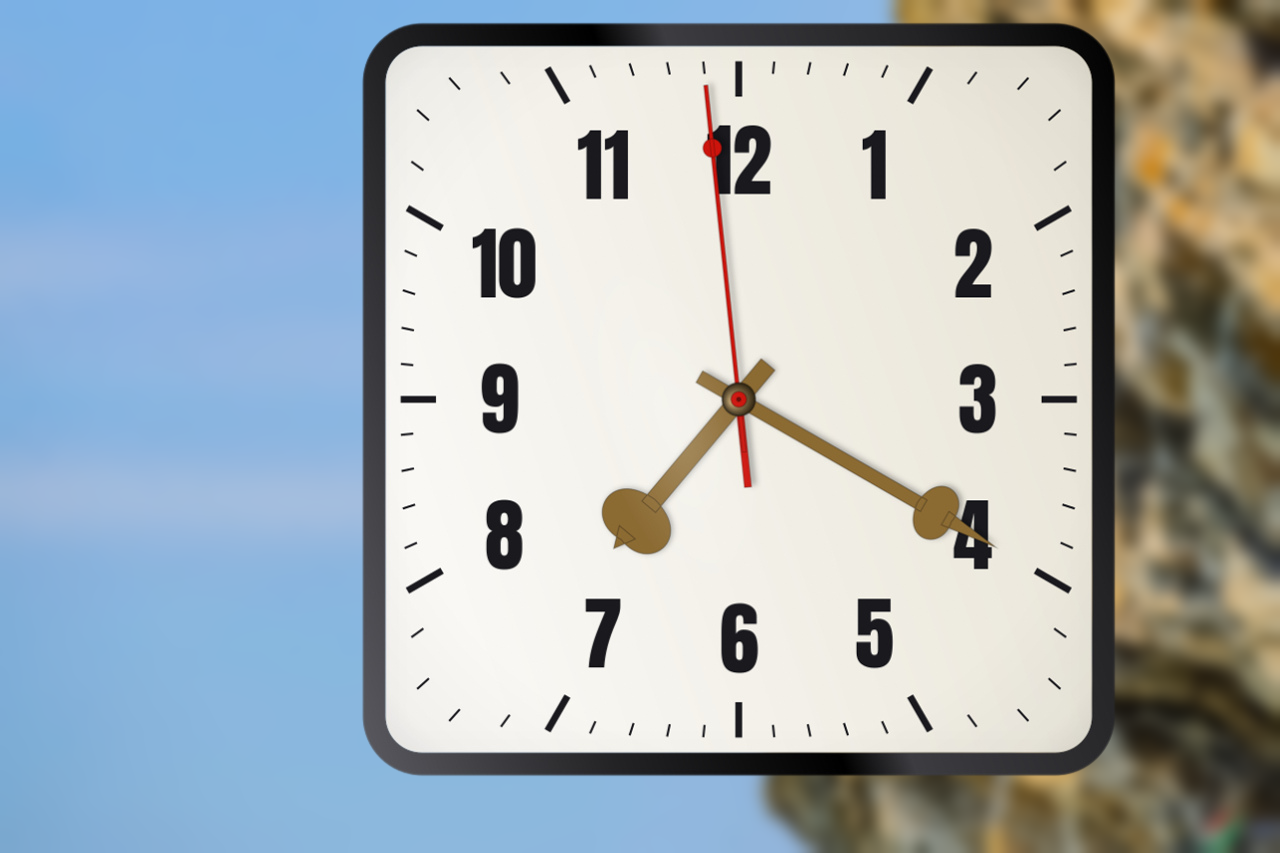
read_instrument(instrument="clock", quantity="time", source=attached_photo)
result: 7:19:59
